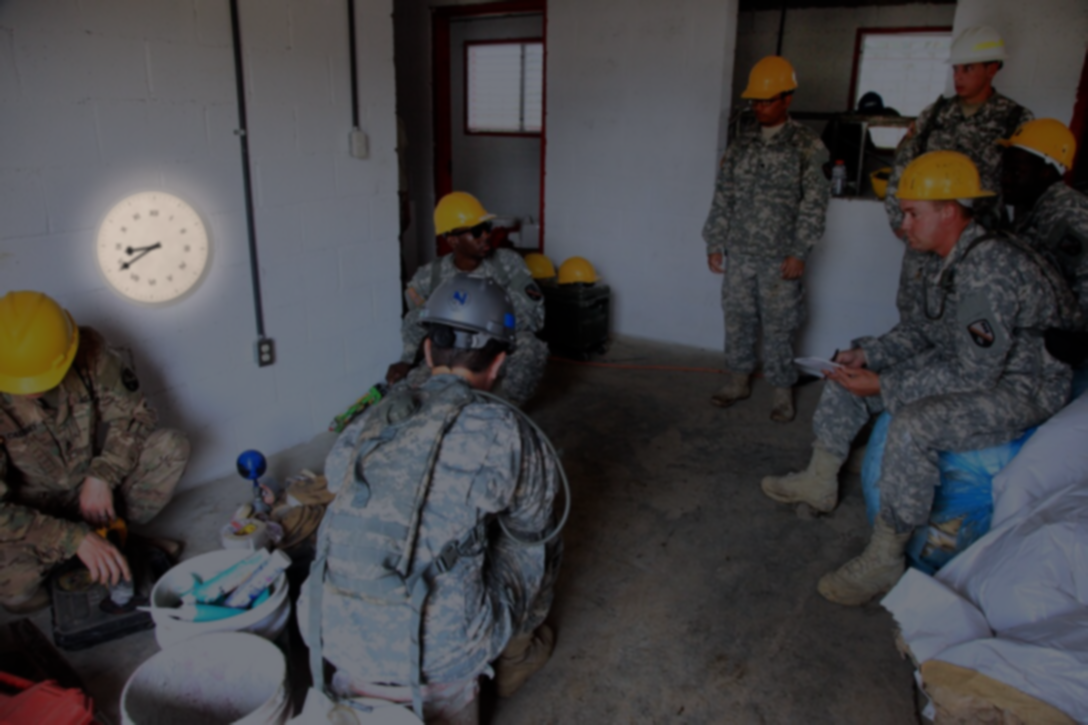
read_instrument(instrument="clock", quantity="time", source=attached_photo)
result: 8:39
